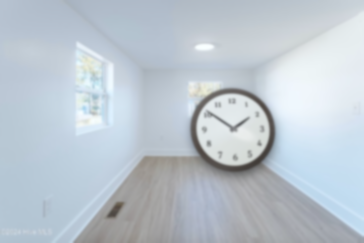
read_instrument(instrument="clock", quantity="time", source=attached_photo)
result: 1:51
